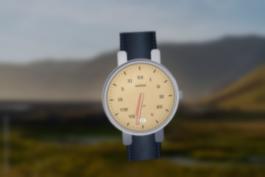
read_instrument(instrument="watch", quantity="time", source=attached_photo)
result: 6:32
